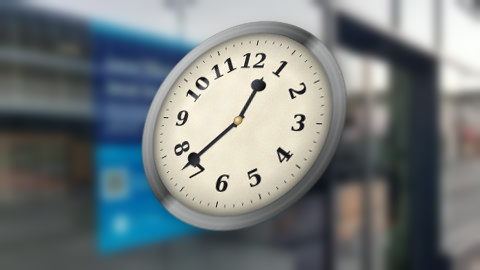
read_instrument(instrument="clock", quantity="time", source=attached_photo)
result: 12:37
